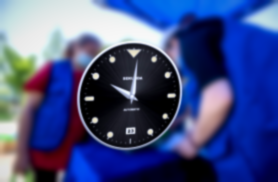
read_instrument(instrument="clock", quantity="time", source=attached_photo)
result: 10:01
